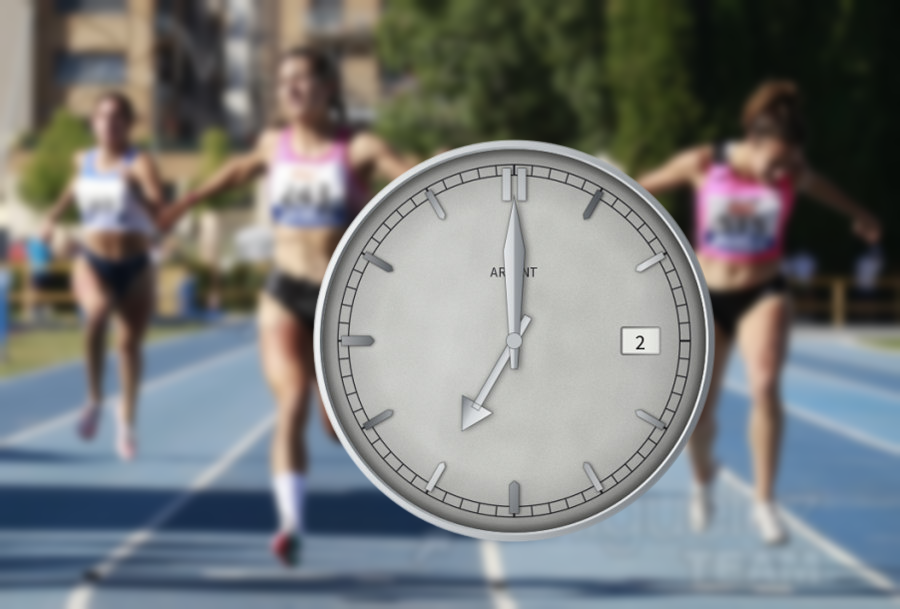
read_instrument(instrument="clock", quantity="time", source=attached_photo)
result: 7:00
